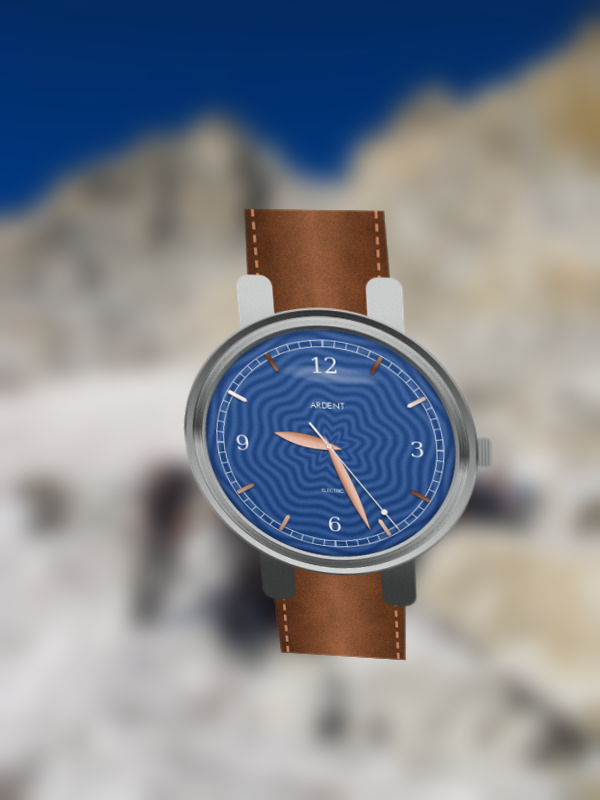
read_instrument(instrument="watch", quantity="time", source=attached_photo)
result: 9:26:24
